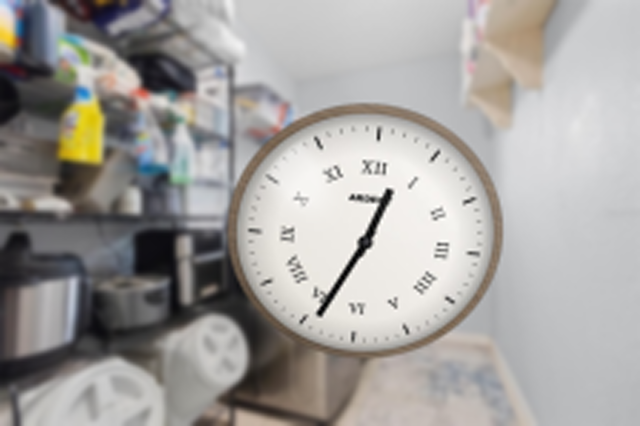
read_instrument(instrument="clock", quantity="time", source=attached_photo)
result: 12:34
